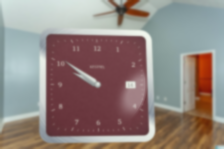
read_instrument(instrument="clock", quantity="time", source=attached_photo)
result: 9:51
